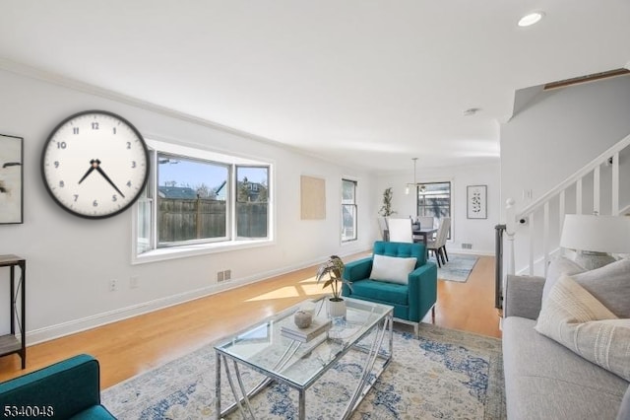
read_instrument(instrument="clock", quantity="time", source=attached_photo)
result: 7:23
